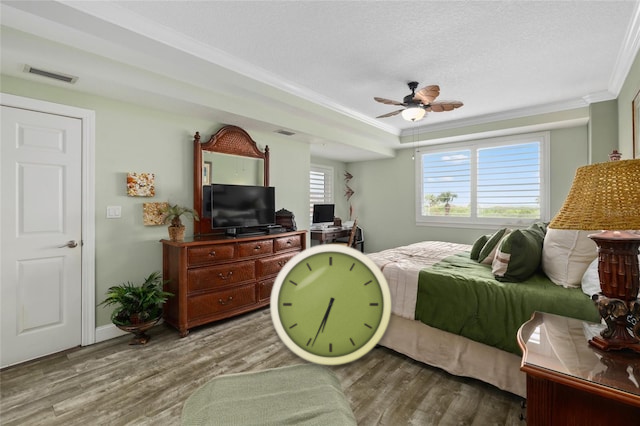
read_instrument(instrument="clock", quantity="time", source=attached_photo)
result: 6:34
